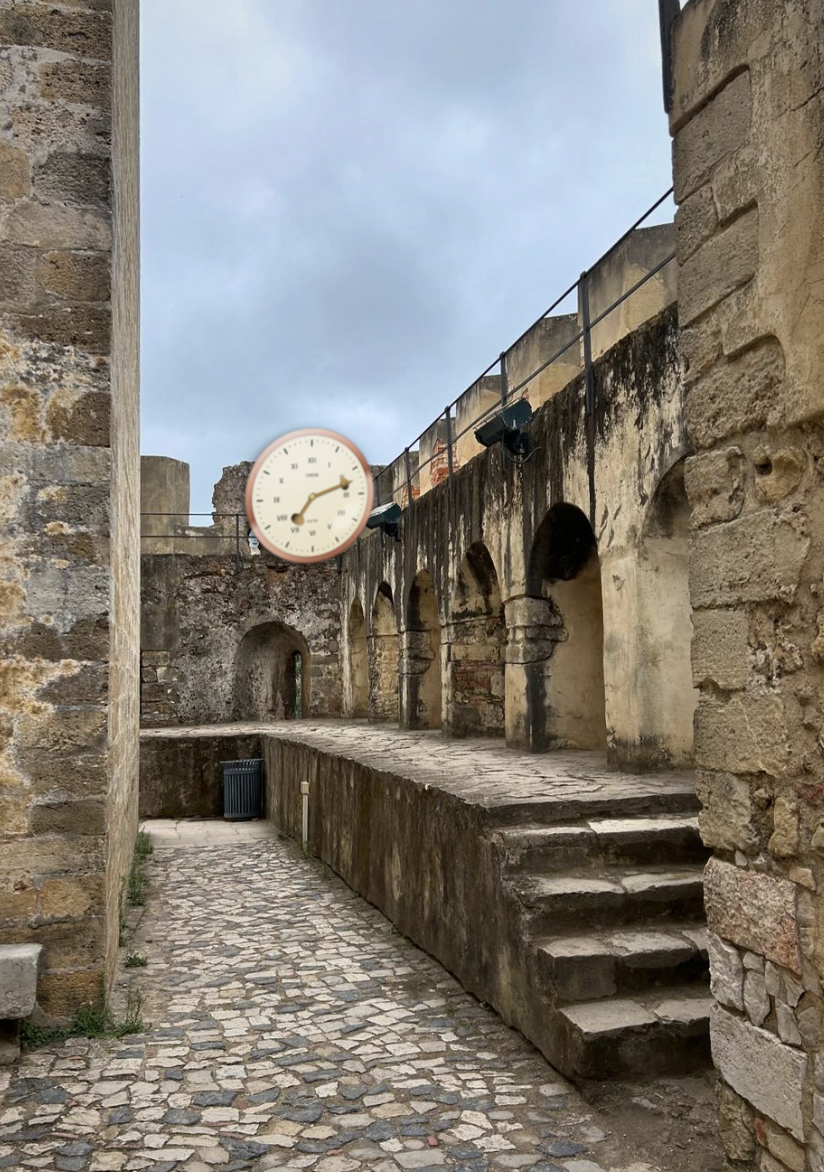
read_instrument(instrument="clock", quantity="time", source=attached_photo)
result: 7:12
